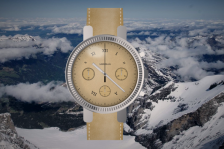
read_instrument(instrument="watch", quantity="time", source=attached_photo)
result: 10:22
